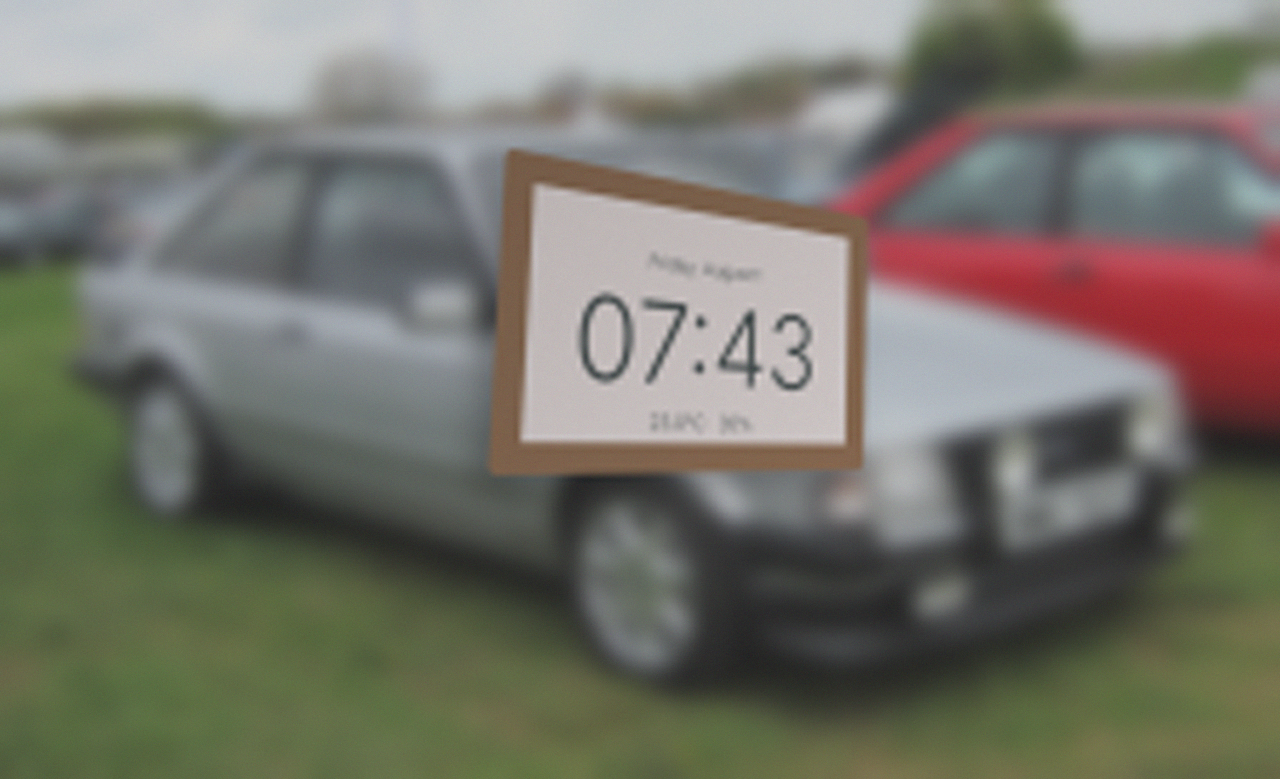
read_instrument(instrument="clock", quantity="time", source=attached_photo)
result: 7:43
